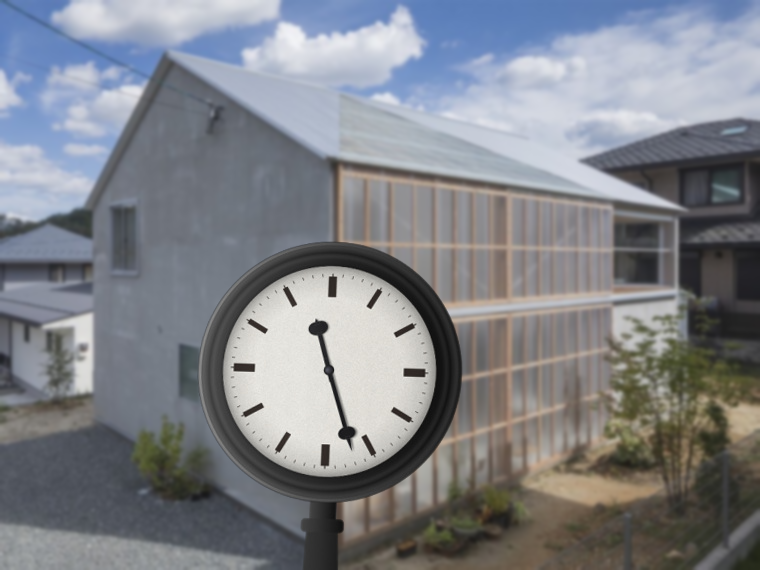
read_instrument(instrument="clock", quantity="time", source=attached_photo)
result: 11:27
